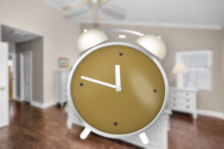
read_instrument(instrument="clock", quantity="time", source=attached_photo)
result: 11:47
